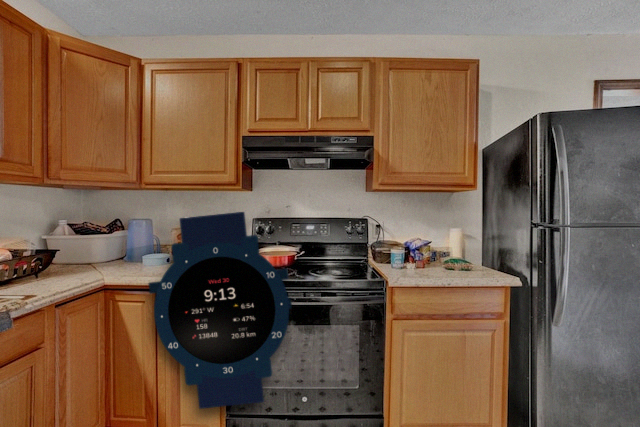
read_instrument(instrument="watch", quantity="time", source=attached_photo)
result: 9:13
